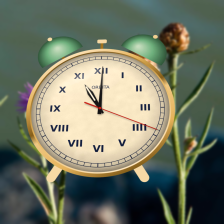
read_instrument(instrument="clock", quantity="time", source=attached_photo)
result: 11:00:19
